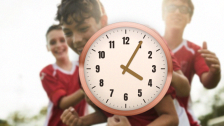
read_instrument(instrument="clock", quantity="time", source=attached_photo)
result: 4:05
